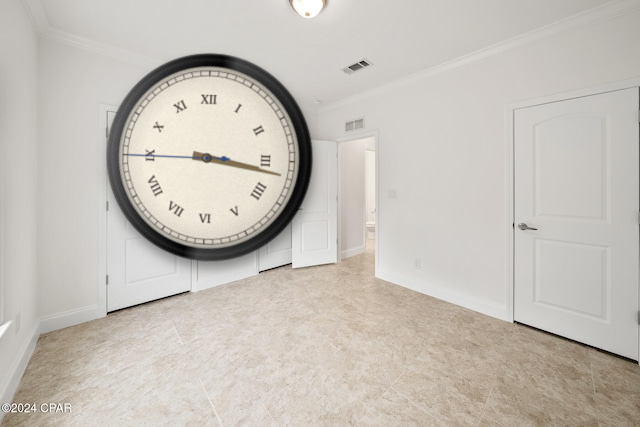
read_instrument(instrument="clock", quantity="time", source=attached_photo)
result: 3:16:45
